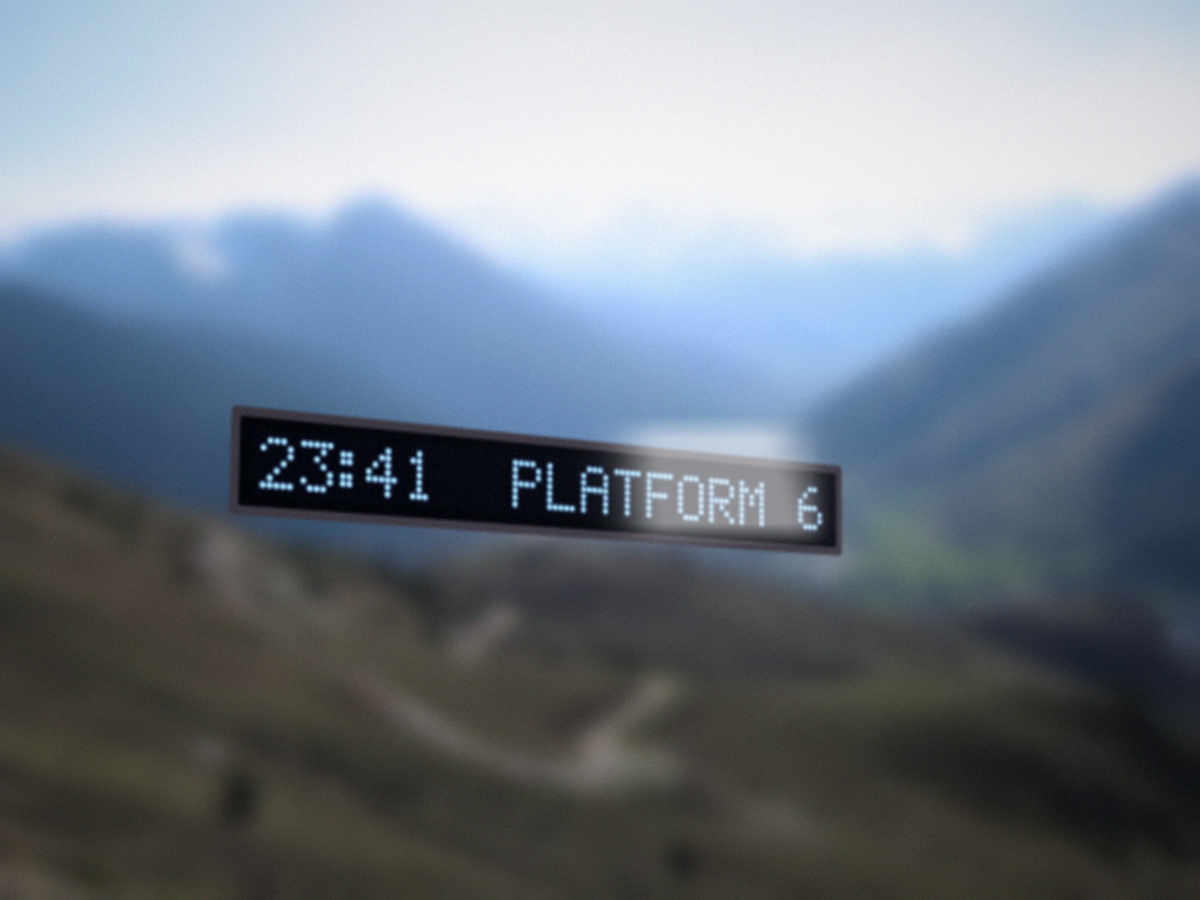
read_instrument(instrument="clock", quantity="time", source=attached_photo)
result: 23:41
